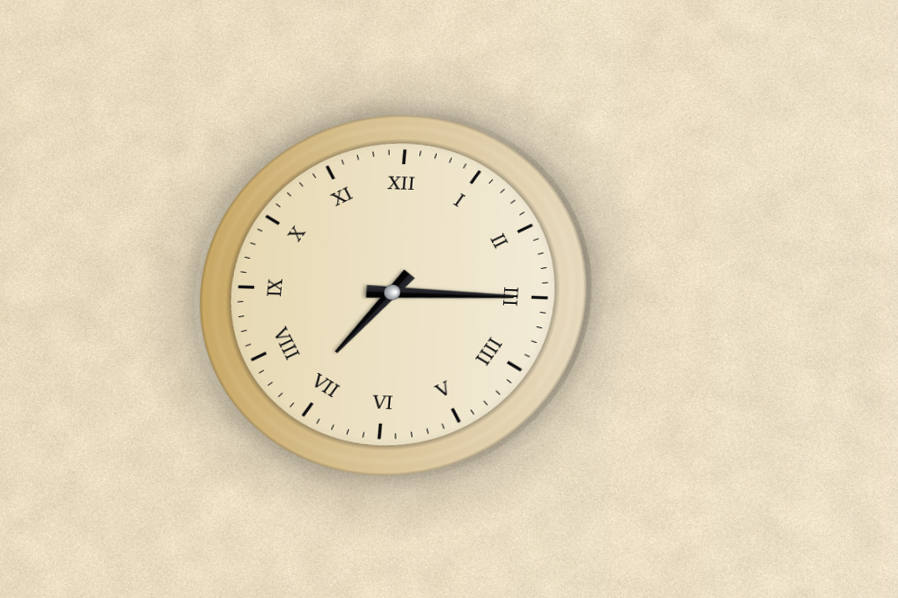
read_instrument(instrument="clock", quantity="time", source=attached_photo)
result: 7:15
